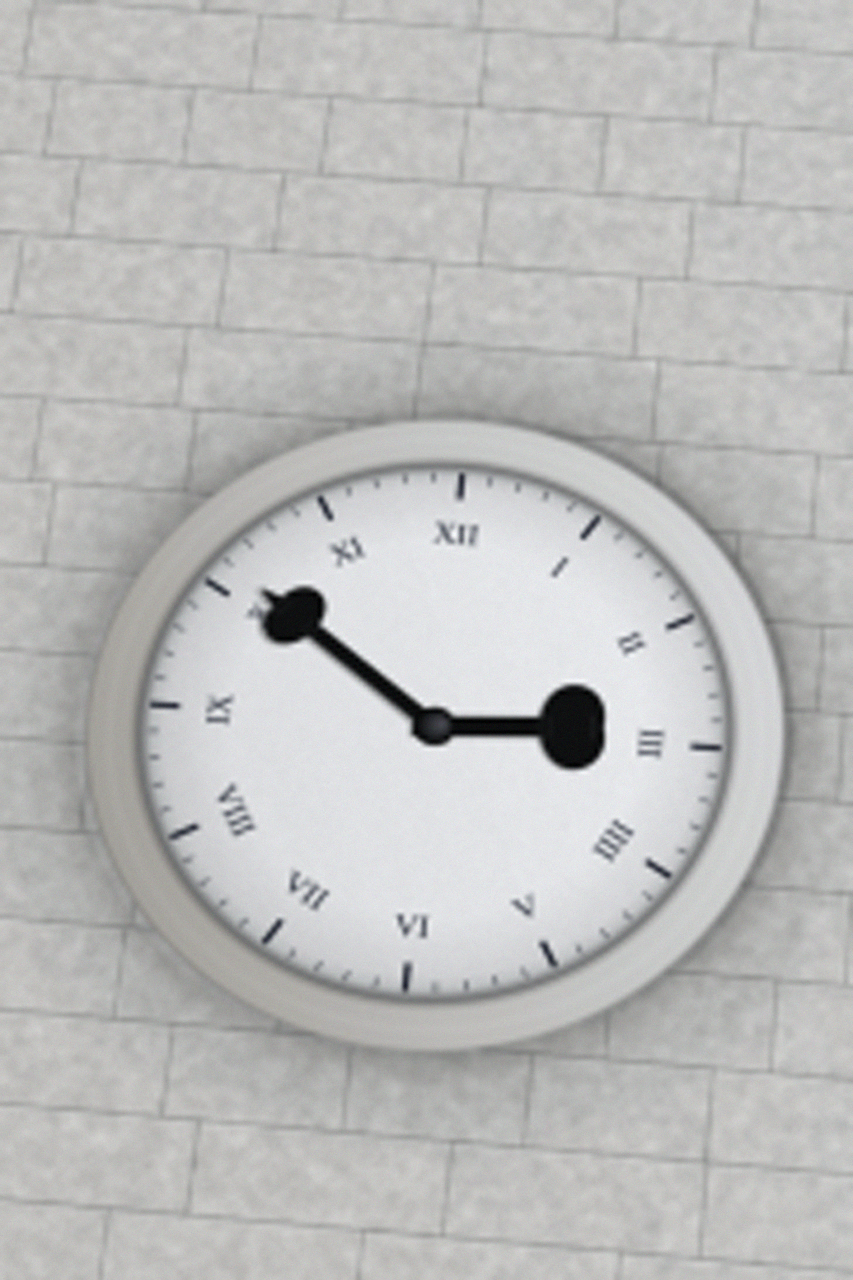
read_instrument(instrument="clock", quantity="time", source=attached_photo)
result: 2:51
